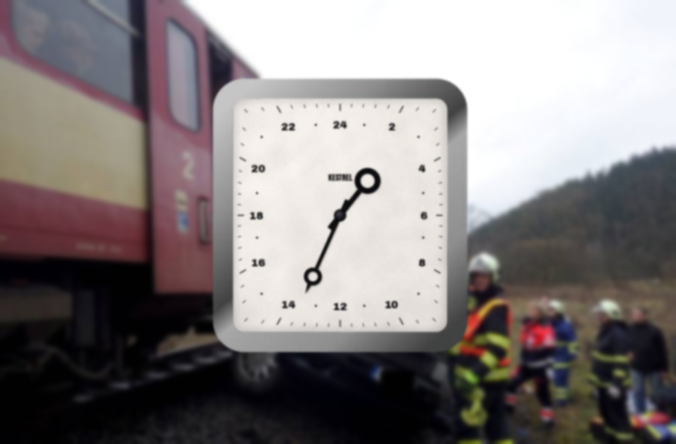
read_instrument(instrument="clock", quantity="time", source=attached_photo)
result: 2:34
